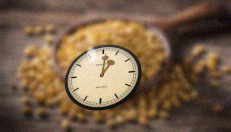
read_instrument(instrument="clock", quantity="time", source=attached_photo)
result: 1:01
